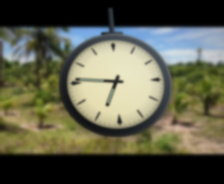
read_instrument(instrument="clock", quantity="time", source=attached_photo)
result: 6:46
